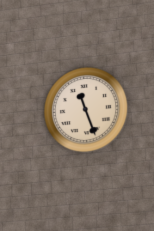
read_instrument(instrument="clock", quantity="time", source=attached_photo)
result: 11:27
